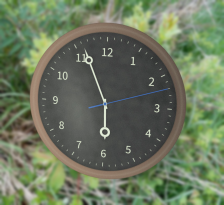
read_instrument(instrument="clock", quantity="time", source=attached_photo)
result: 5:56:12
